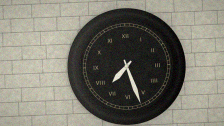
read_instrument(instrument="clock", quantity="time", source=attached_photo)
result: 7:27
